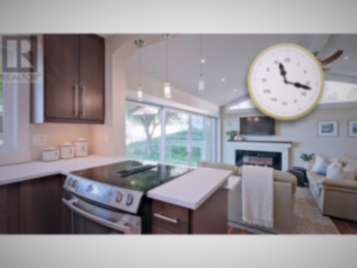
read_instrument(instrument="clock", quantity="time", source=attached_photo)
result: 11:17
